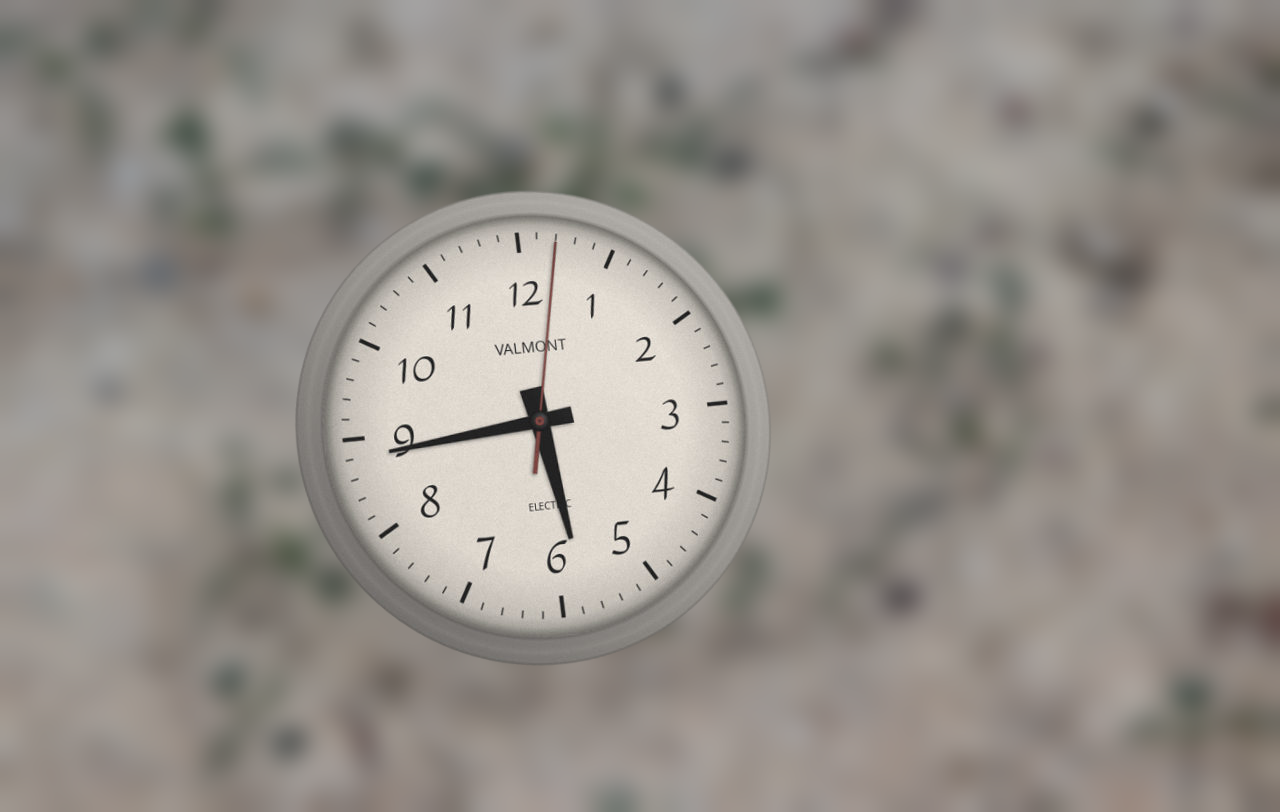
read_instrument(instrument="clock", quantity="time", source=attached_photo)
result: 5:44:02
